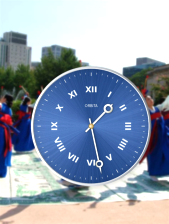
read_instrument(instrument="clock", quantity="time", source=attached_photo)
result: 1:28
